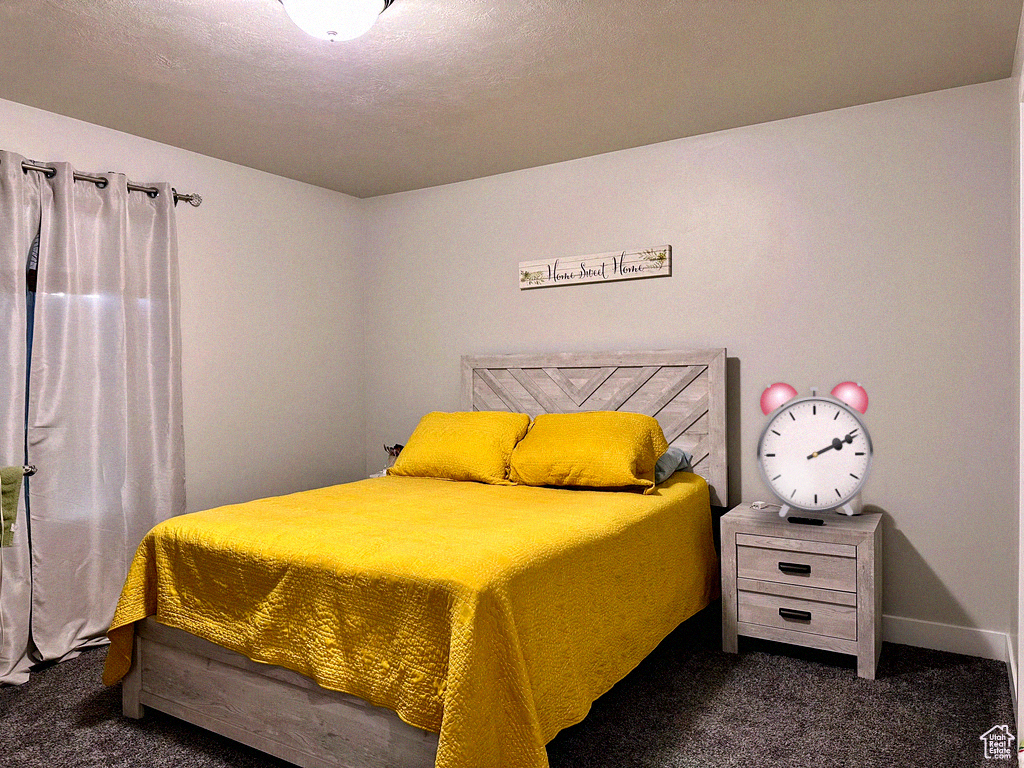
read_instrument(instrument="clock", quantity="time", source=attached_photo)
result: 2:11
